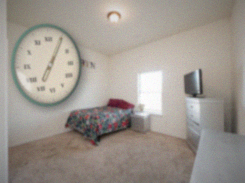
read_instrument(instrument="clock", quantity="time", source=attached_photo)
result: 7:05
